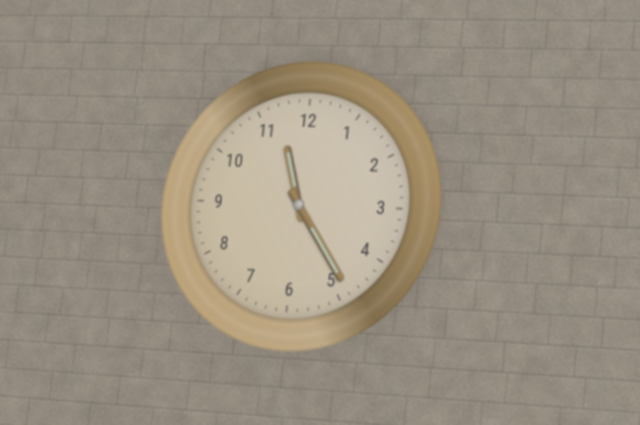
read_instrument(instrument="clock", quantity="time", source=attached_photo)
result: 11:24
